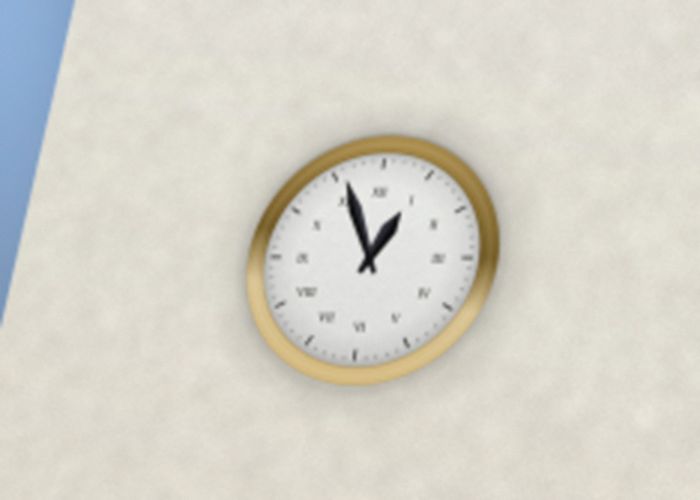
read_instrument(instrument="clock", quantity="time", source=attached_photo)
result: 12:56
